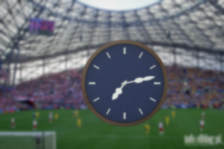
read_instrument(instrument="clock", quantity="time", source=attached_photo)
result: 7:13
